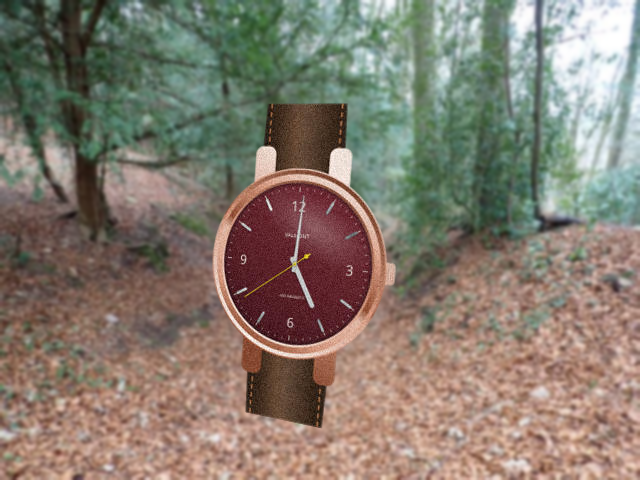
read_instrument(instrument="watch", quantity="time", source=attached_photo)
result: 5:00:39
